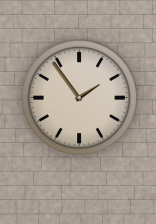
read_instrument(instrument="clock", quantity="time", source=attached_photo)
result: 1:54
